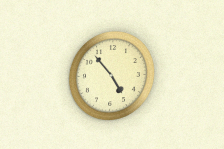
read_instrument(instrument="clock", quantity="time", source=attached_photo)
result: 4:53
